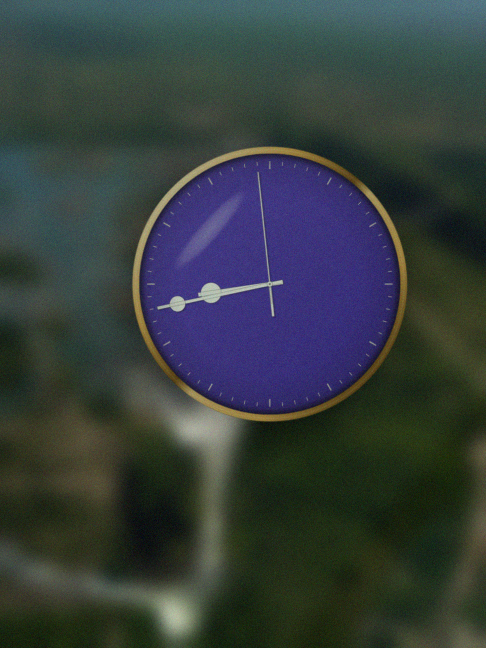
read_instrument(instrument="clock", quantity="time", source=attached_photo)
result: 8:42:59
